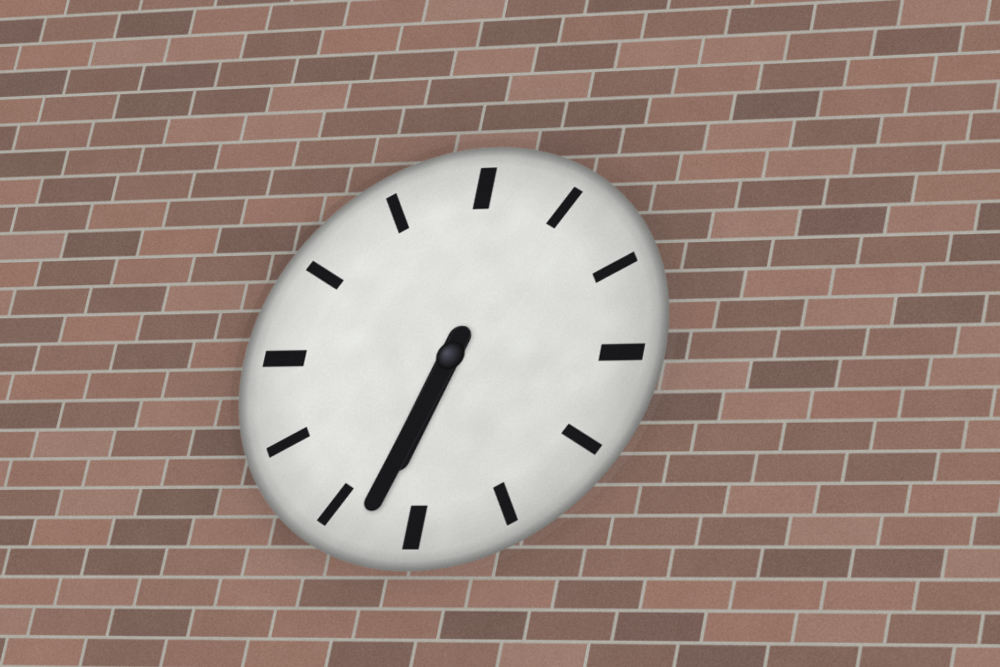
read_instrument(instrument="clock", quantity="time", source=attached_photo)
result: 6:33
